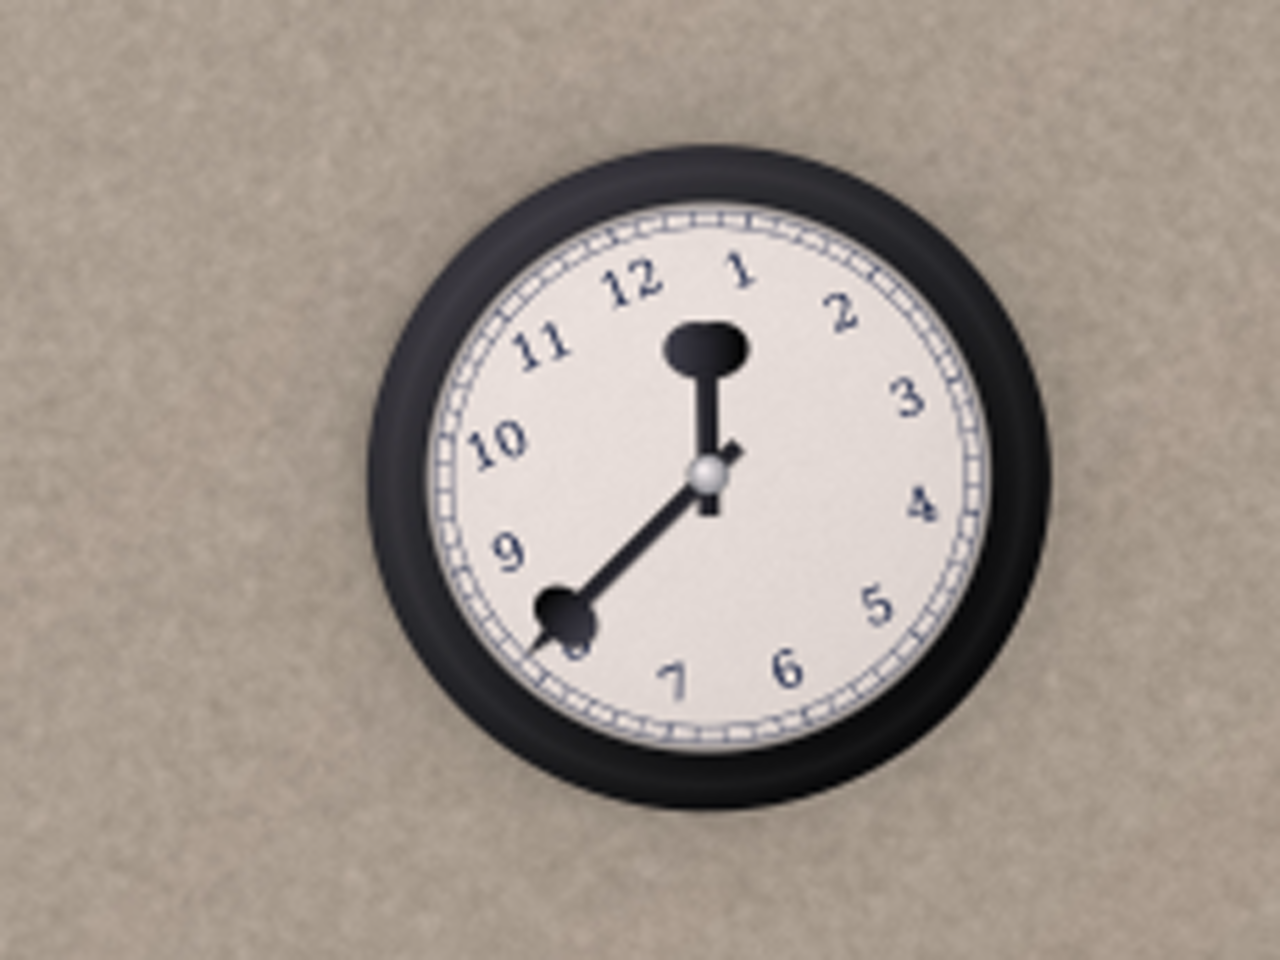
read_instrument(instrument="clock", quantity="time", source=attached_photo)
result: 12:41
